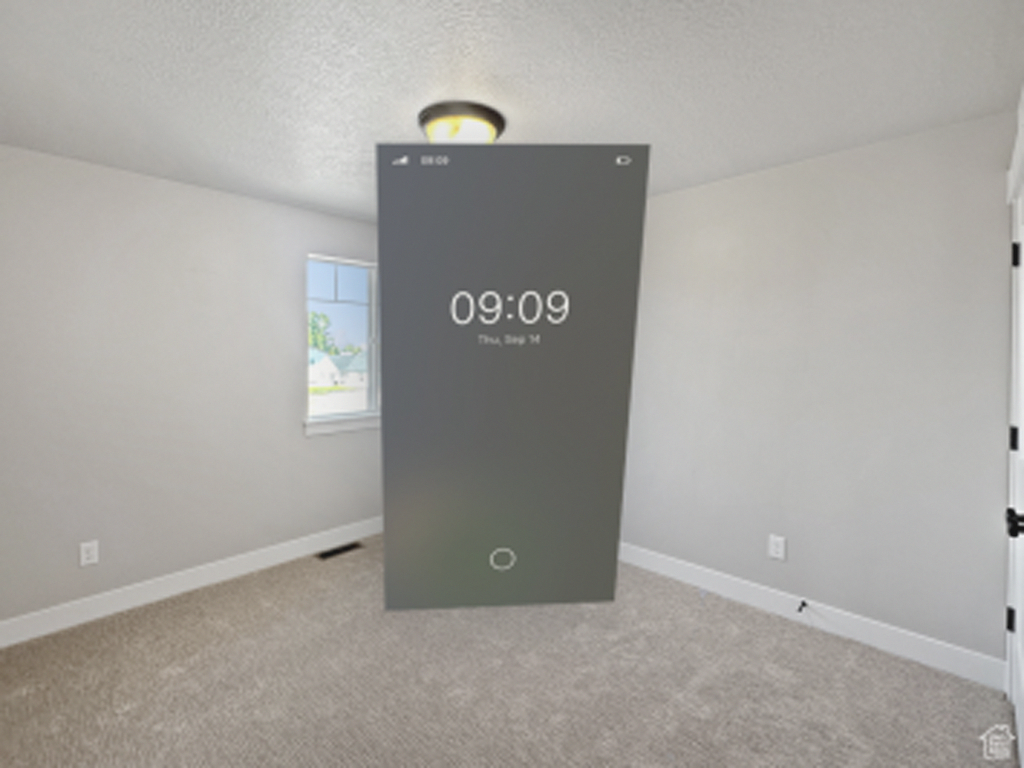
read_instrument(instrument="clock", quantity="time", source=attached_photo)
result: 9:09
